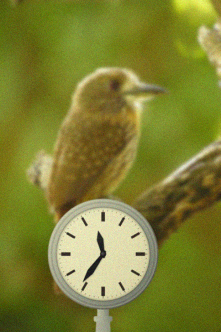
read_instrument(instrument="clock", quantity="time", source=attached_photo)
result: 11:36
